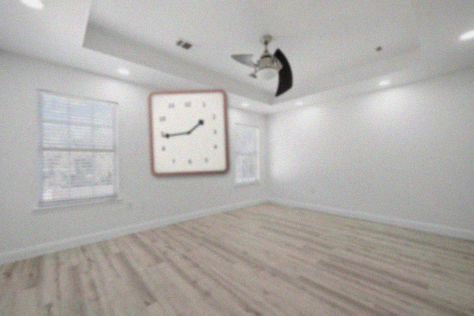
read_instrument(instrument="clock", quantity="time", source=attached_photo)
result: 1:44
